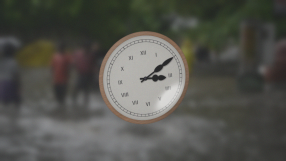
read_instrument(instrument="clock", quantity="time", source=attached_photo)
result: 3:10
